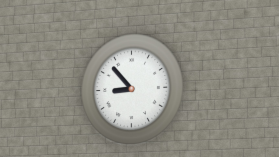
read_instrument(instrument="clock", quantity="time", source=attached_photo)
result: 8:53
